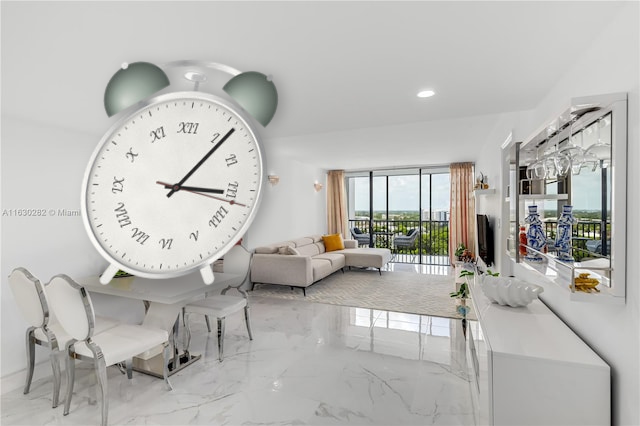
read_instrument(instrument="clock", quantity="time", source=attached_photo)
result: 3:06:17
